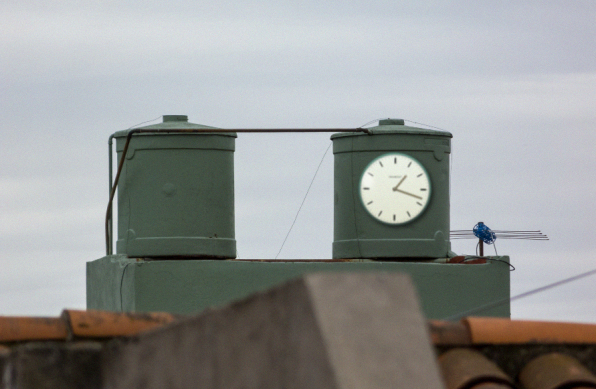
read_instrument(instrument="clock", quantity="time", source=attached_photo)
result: 1:18
